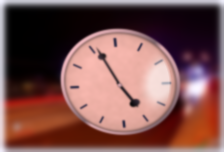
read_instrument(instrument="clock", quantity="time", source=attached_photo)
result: 4:56
